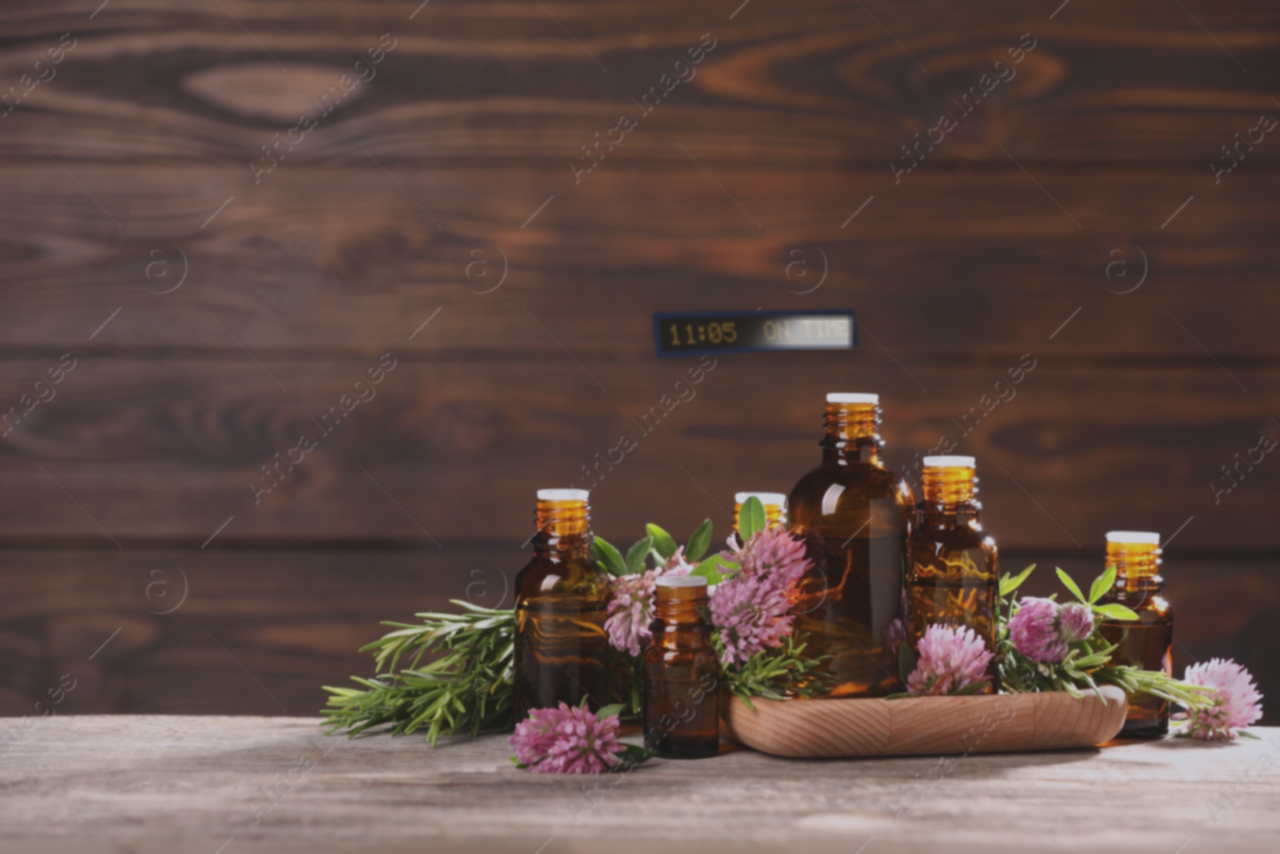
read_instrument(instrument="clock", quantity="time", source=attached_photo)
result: 11:05
